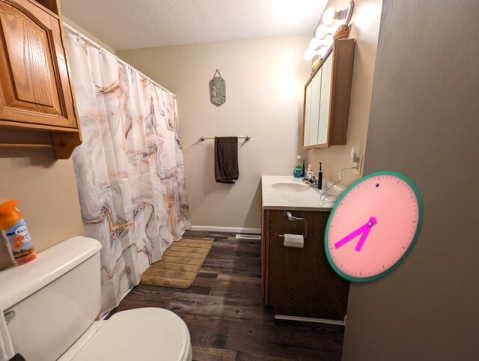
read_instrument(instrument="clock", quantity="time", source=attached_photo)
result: 6:40
